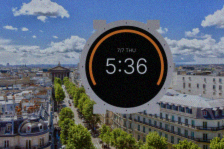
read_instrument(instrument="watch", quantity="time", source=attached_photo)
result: 5:36
